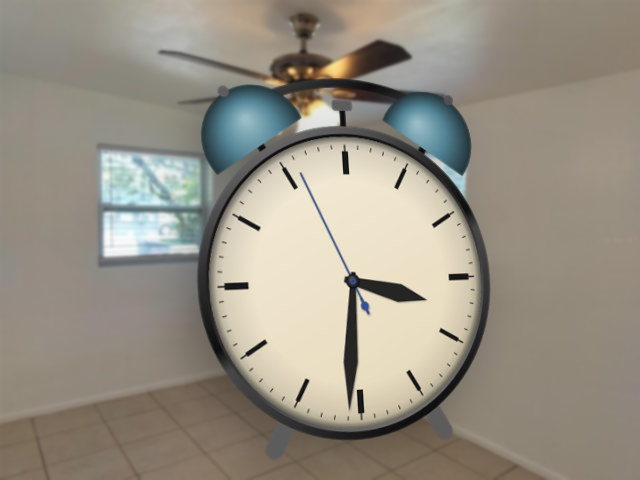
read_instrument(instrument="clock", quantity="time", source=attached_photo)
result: 3:30:56
